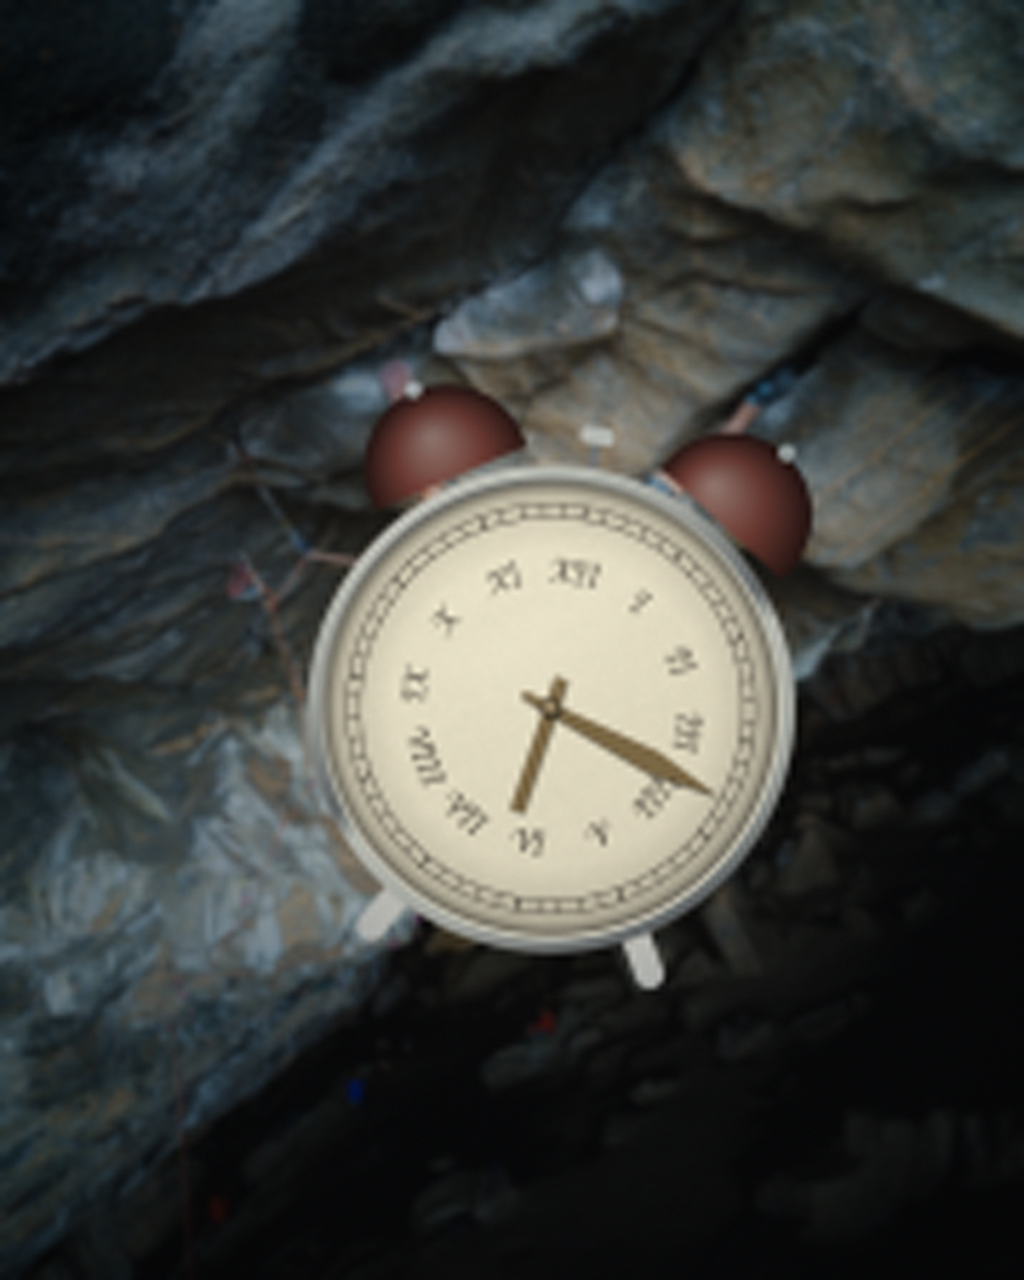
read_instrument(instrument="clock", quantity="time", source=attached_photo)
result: 6:18
